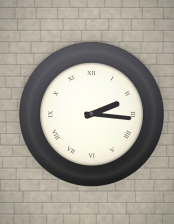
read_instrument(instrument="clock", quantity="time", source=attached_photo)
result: 2:16
